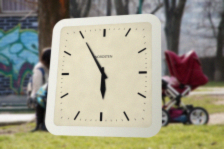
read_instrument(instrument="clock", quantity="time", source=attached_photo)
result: 5:55
